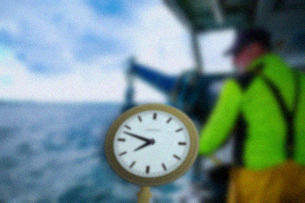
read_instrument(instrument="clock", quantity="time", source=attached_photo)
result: 7:48
